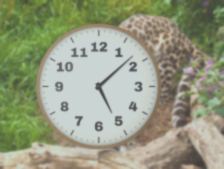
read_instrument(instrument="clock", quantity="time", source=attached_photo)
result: 5:08
